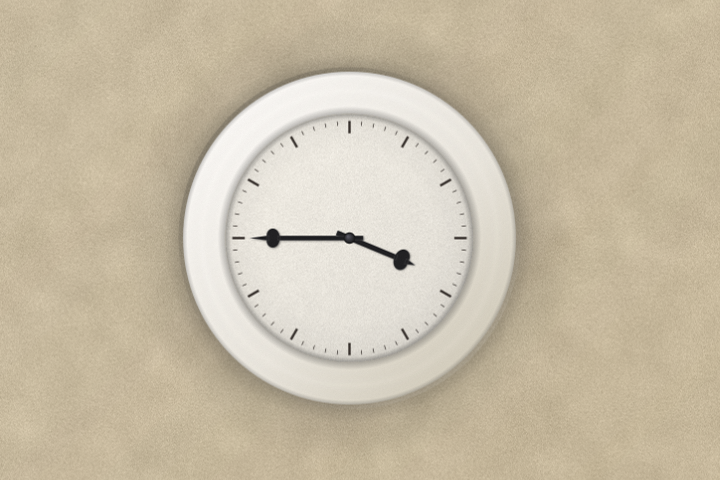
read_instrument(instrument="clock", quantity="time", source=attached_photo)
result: 3:45
